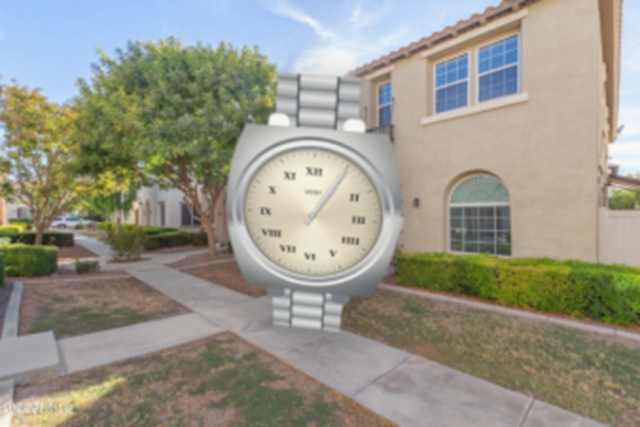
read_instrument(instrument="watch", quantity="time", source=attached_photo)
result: 1:05
